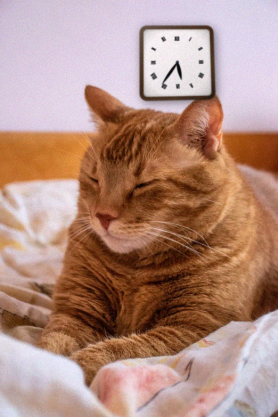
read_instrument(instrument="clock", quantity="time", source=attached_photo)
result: 5:36
